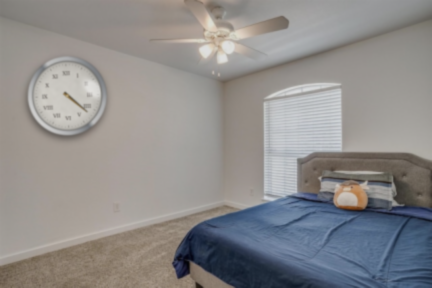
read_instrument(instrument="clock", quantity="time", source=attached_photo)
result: 4:22
